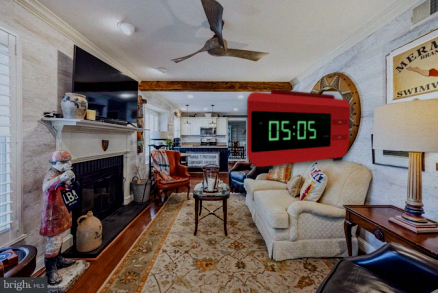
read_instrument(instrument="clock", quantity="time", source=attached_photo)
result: 5:05
